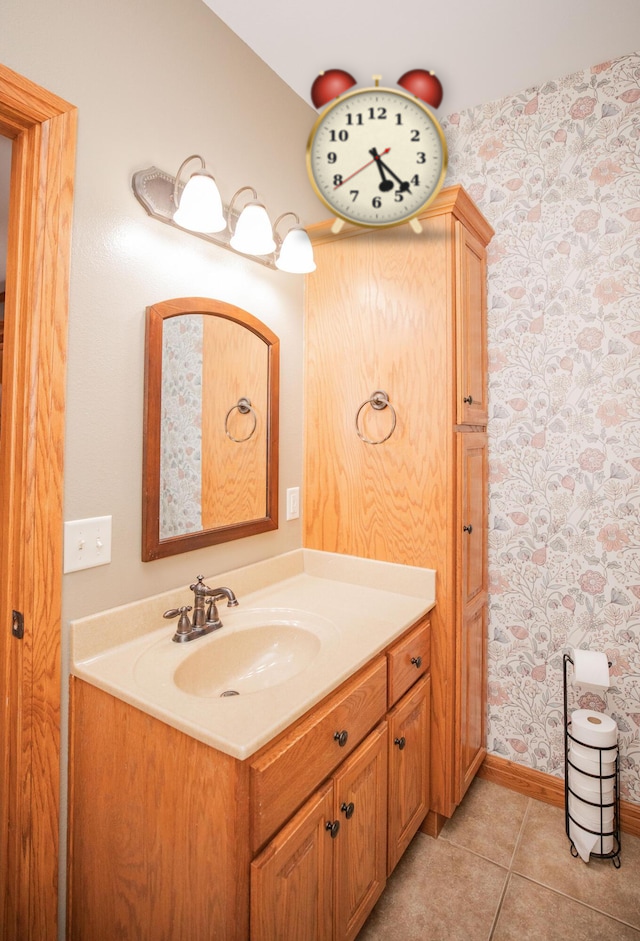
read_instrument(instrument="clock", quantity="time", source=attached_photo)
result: 5:22:39
